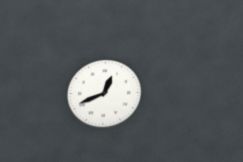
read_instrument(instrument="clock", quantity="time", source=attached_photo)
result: 12:41
